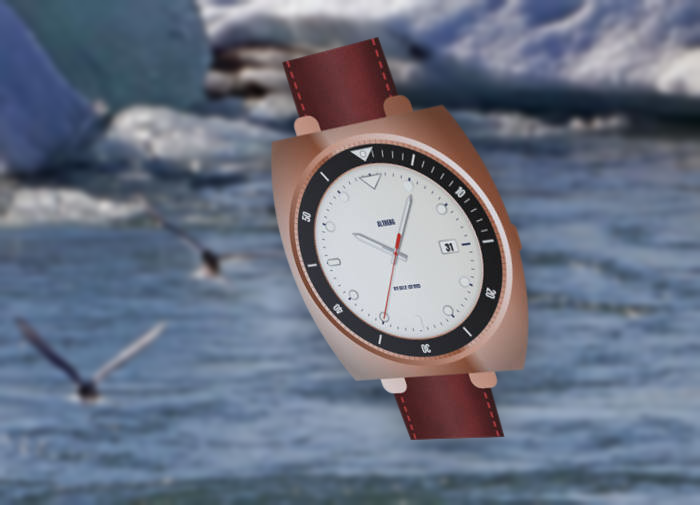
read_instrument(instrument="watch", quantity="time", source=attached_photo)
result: 10:05:35
